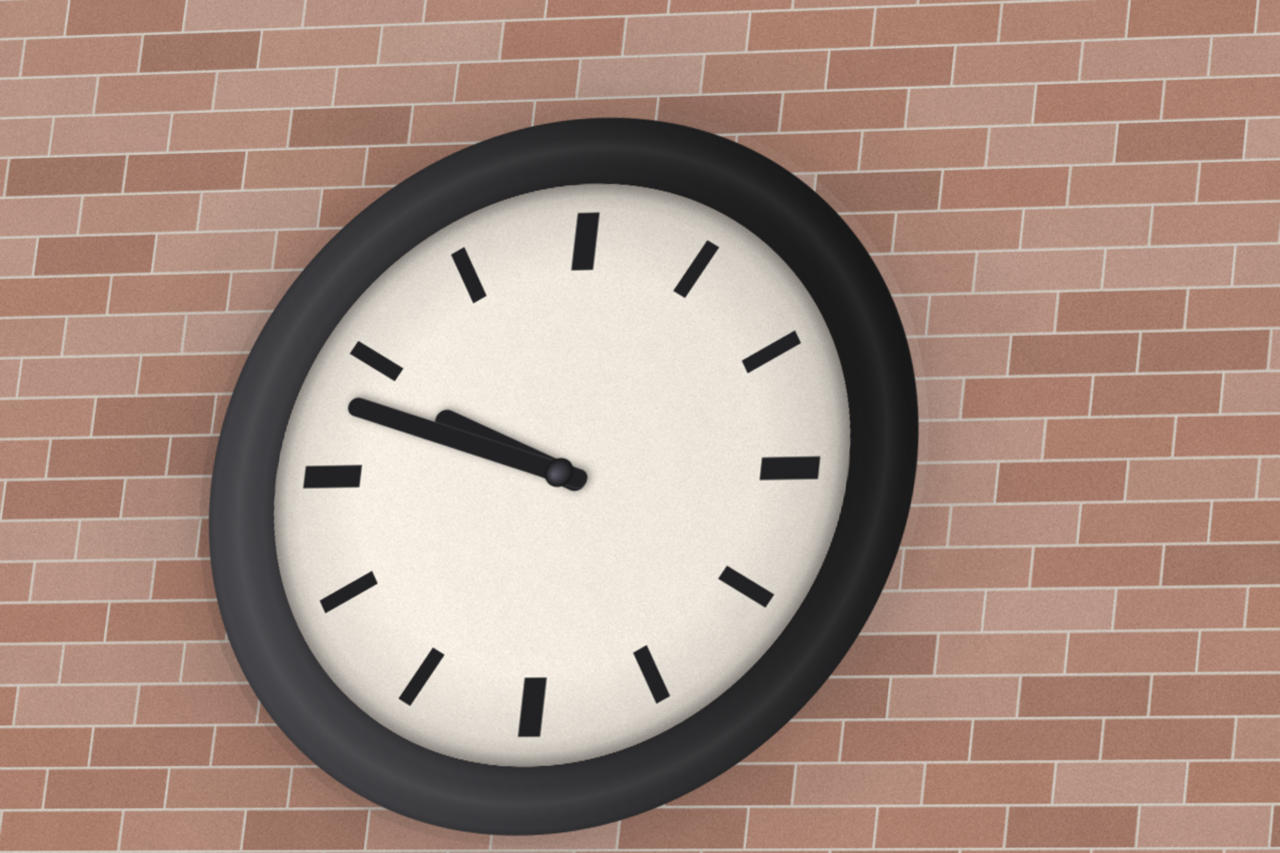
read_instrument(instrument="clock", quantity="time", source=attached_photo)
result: 9:48
